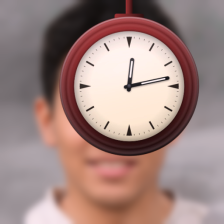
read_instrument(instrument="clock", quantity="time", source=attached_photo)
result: 12:13
